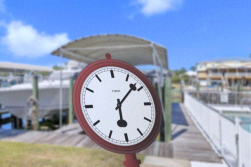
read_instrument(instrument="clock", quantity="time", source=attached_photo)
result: 6:08
